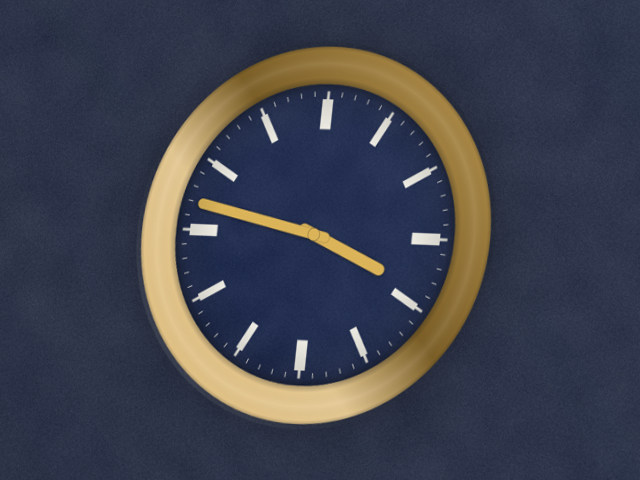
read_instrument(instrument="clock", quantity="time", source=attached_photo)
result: 3:47
